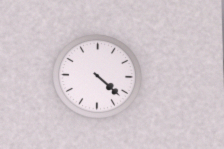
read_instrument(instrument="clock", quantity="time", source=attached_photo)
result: 4:22
